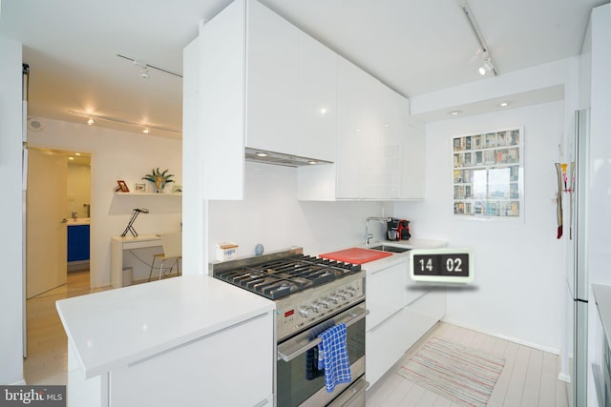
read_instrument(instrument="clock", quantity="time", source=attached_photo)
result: 14:02
